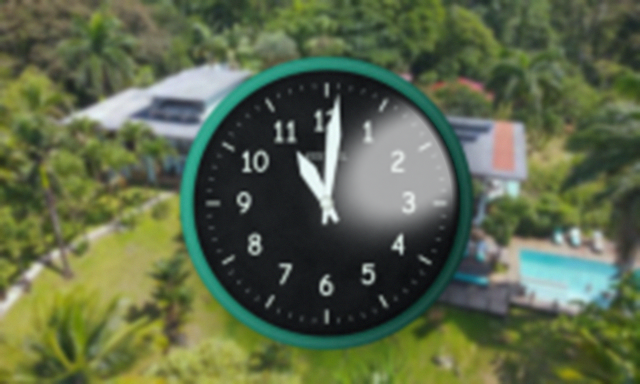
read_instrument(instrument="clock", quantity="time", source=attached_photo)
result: 11:01
